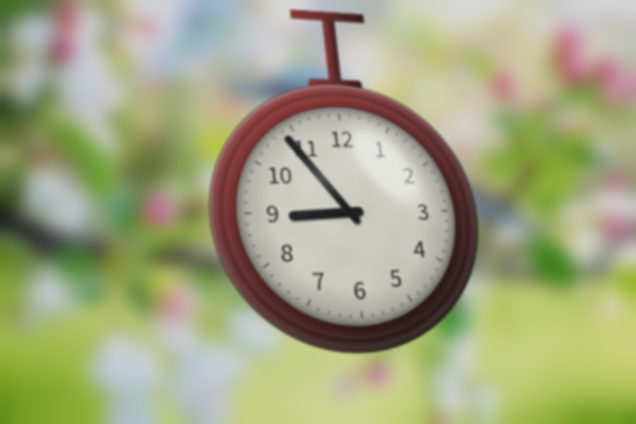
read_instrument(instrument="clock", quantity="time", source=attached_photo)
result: 8:54
